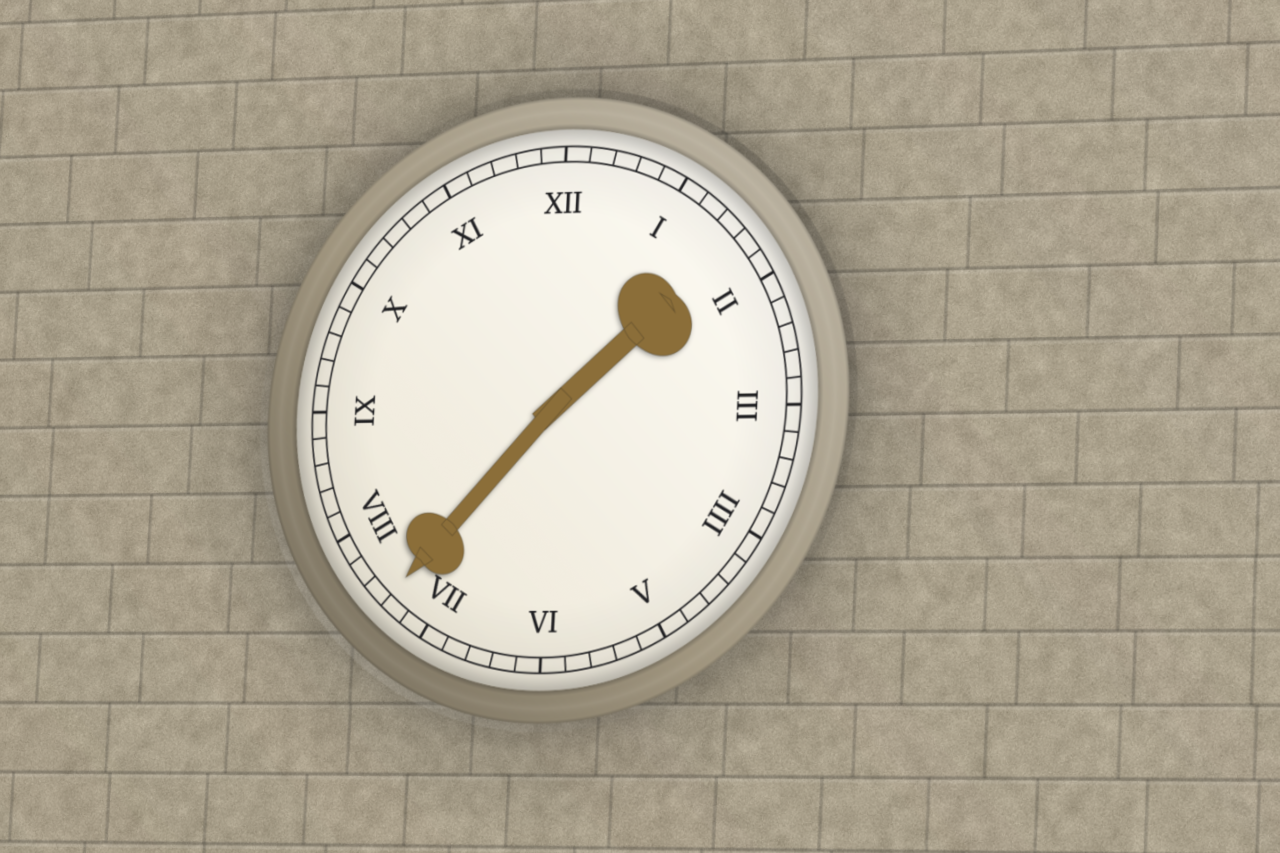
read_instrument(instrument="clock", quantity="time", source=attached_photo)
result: 1:37
